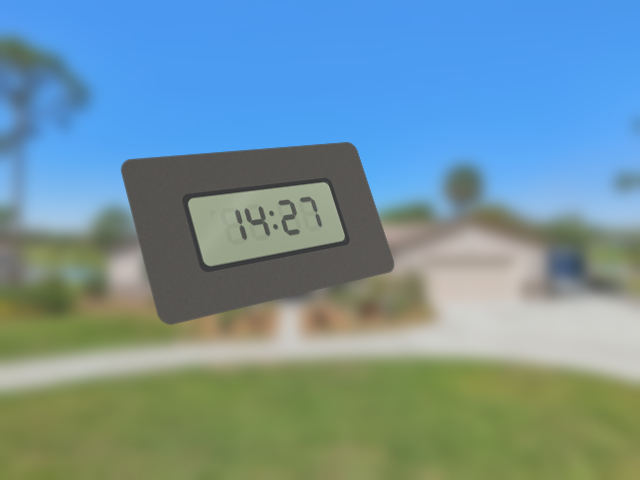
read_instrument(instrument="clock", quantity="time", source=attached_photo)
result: 14:27
